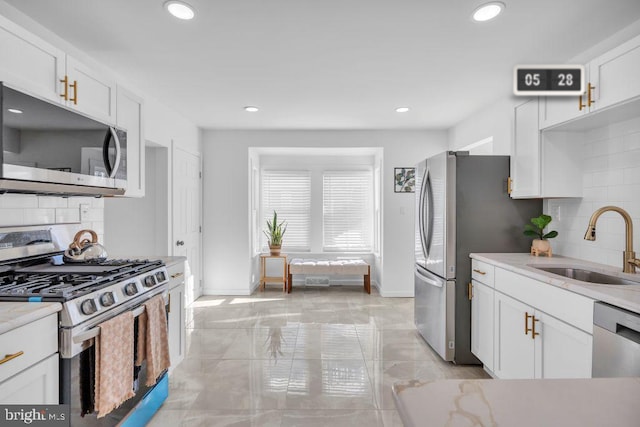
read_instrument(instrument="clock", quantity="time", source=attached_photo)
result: 5:28
